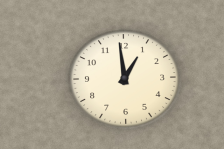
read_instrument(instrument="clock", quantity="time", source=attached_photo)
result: 12:59
